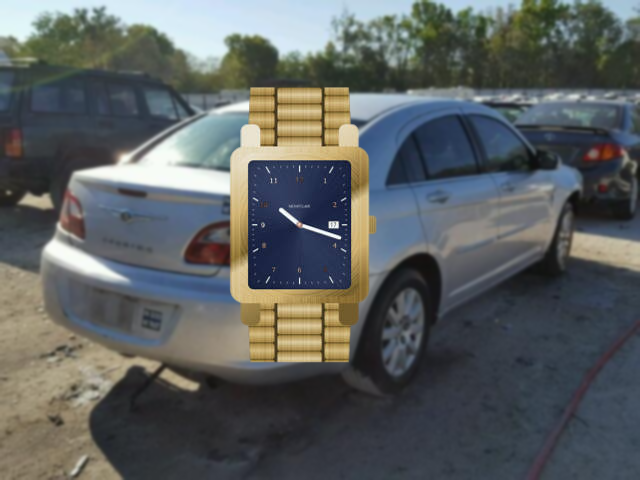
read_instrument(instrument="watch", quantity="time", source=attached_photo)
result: 10:18
